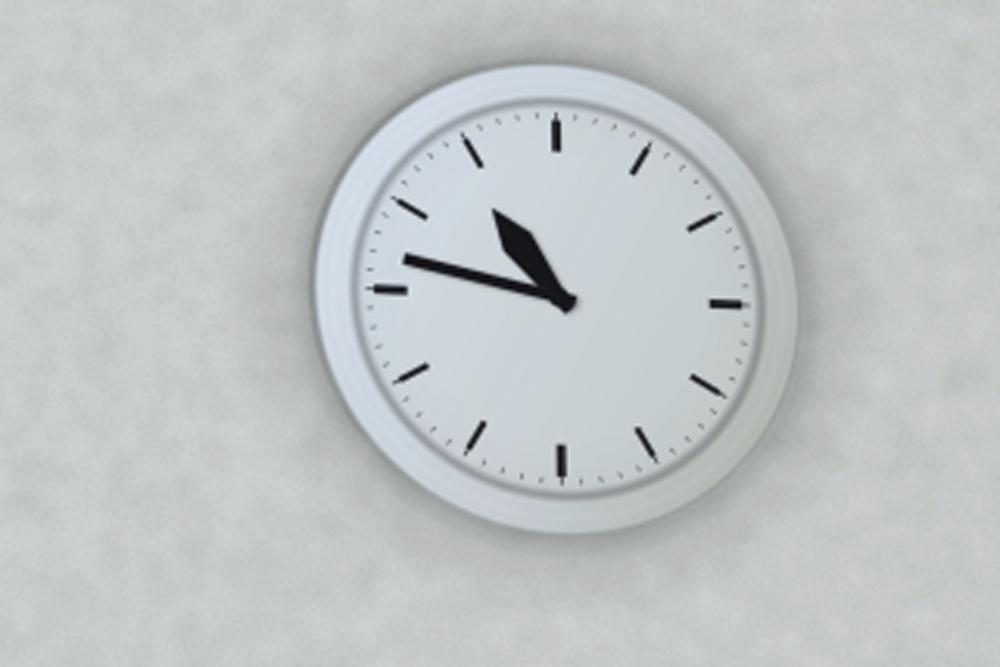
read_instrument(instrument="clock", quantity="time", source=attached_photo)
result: 10:47
